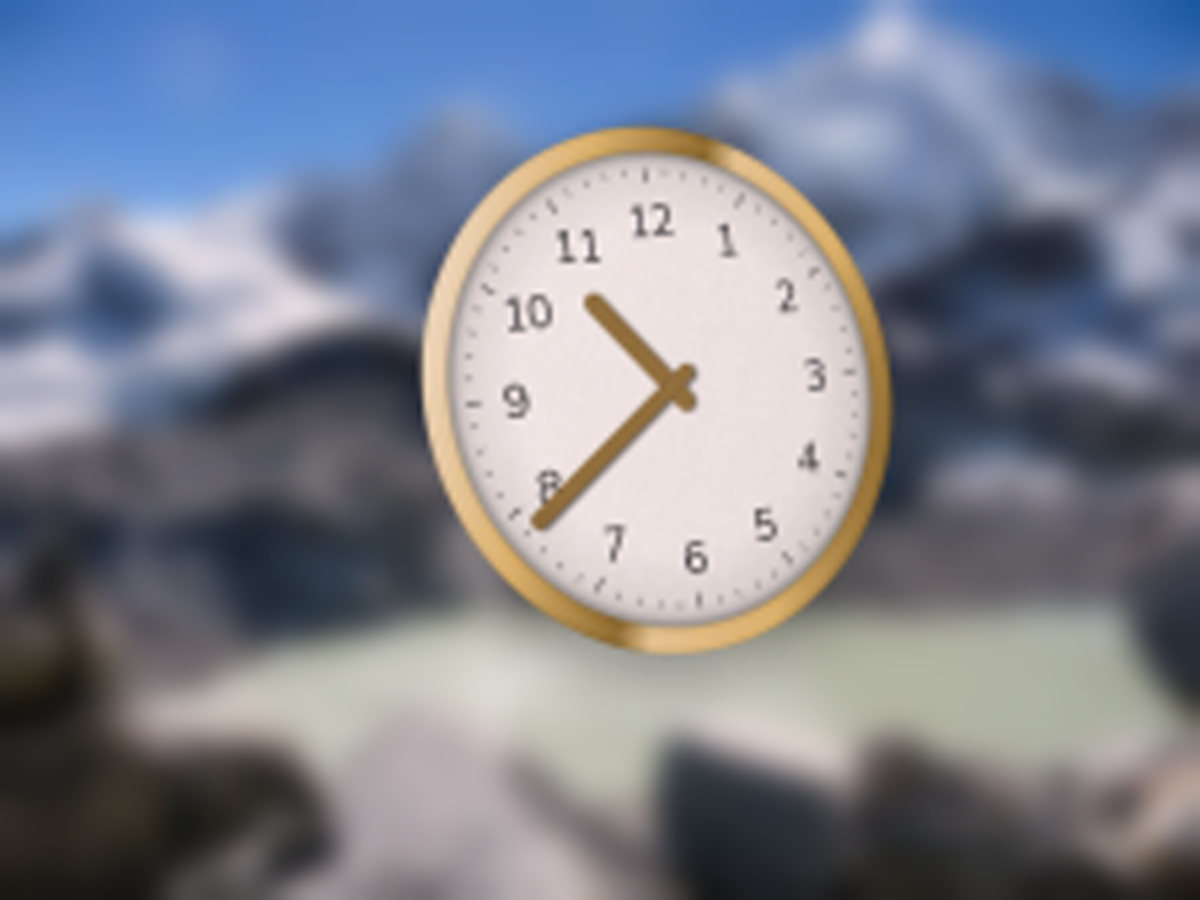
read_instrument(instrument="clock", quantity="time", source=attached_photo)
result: 10:39
